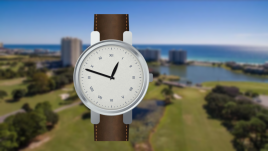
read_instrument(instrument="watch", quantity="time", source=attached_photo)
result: 12:48
